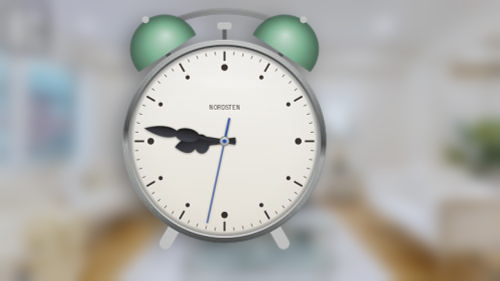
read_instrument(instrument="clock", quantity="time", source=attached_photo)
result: 8:46:32
